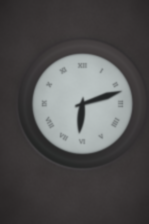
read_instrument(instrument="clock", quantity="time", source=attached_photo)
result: 6:12
